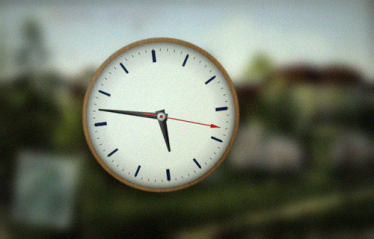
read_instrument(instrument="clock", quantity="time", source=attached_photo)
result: 5:47:18
